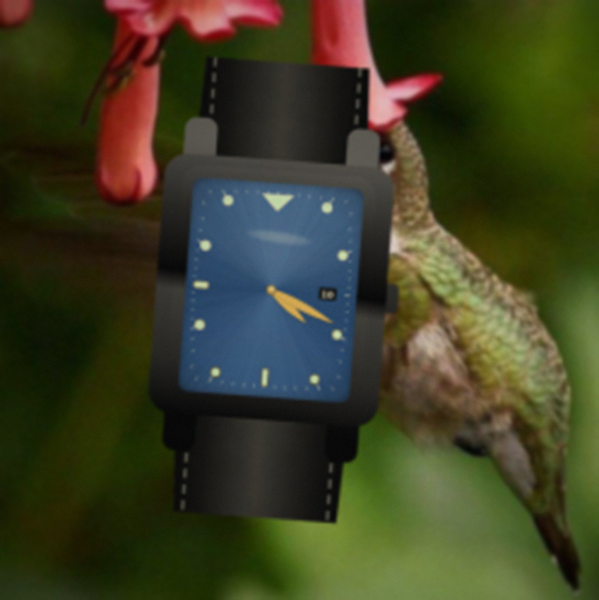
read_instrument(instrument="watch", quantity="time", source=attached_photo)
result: 4:19
